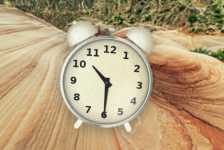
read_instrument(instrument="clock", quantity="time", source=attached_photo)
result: 10:30
